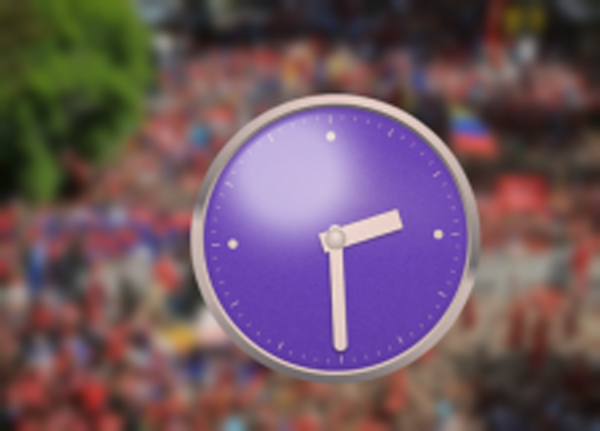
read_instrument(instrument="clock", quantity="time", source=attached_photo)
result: 2:30
